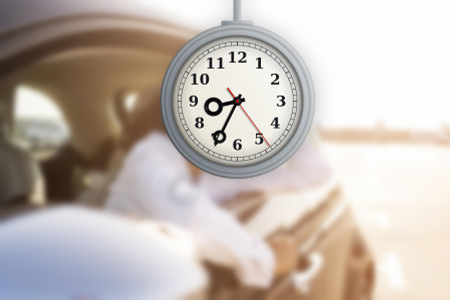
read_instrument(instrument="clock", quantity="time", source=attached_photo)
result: 8:34:24
